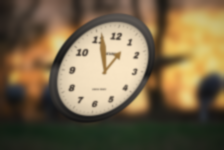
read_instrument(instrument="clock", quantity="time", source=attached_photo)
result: 12:56
